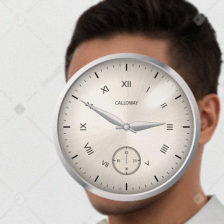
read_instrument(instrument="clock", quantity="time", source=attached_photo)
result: 2:50
